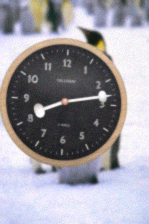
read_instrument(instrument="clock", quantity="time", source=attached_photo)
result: 8:13
